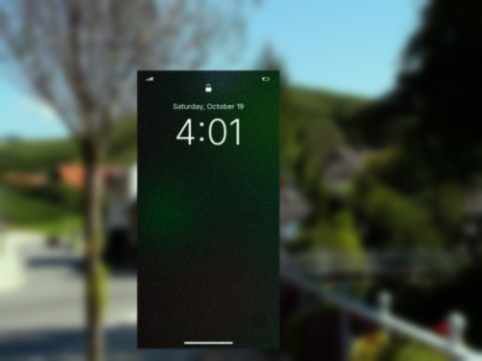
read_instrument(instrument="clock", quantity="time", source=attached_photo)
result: 4:01
